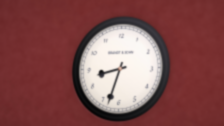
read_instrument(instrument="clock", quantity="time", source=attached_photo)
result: 8:33
